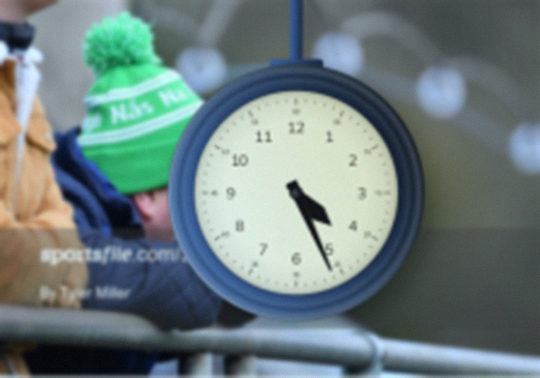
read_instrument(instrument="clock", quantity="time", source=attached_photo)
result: 4:26
